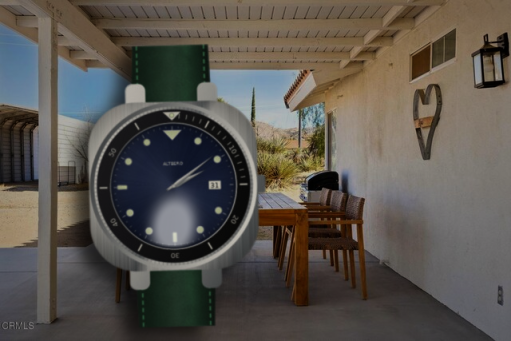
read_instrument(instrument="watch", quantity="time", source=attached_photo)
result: 2:09
